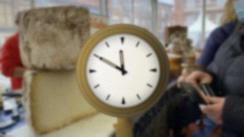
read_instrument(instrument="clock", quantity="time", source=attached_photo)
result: 11:50
